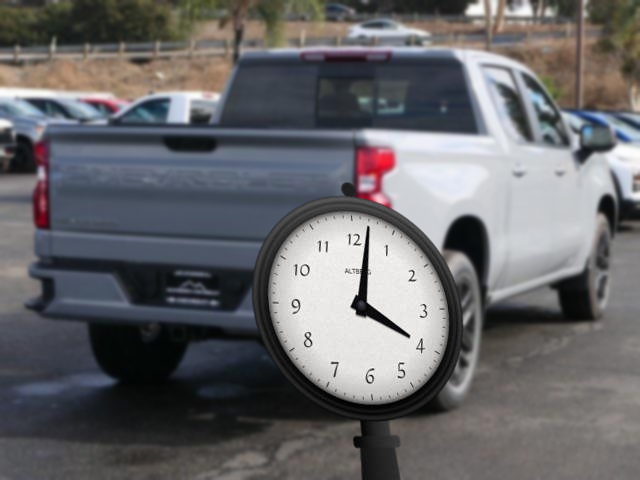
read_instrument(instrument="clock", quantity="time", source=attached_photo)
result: 4:02
